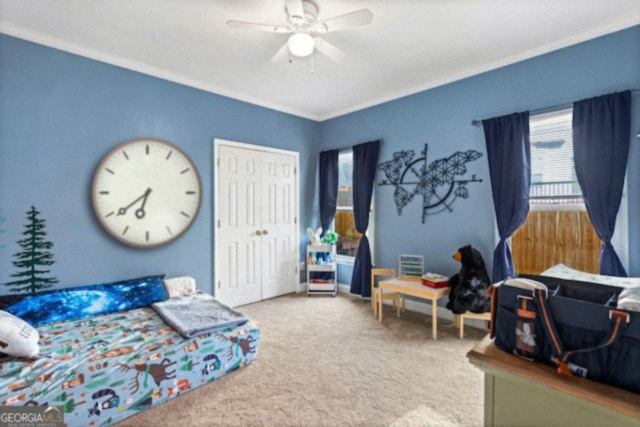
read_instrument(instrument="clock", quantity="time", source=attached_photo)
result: 6:39
